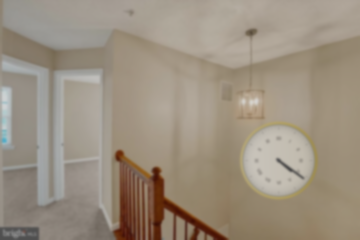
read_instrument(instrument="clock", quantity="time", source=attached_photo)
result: 4:21
